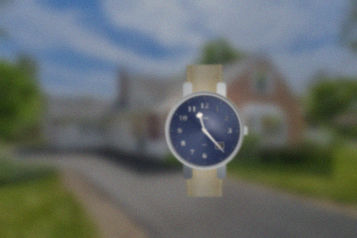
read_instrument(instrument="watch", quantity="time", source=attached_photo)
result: 11:23
